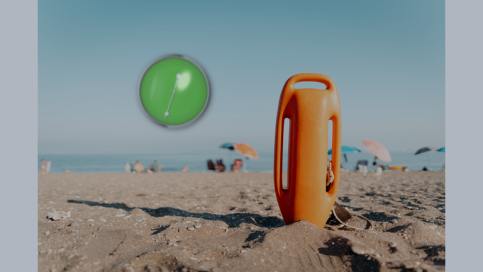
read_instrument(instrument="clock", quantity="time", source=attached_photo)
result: 12:33
